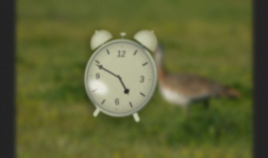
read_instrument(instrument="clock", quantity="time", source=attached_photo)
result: 4:49
